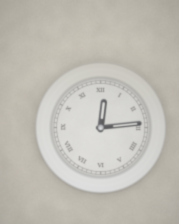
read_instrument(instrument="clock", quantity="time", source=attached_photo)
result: 12:14
